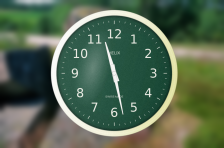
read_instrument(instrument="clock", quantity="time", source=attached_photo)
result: 11:28
